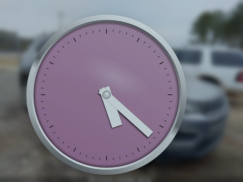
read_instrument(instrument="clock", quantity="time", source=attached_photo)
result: 5:22
